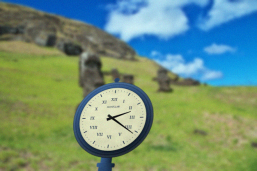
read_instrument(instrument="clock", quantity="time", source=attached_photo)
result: 2:21
